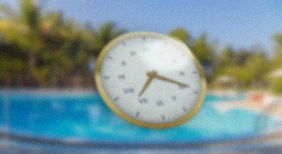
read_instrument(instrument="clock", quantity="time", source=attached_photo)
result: 7:19
